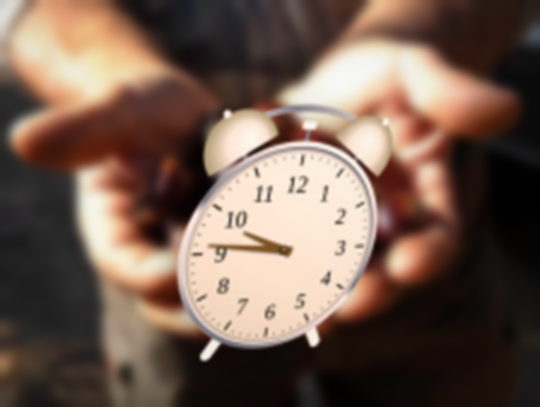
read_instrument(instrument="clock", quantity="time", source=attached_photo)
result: 9:46
